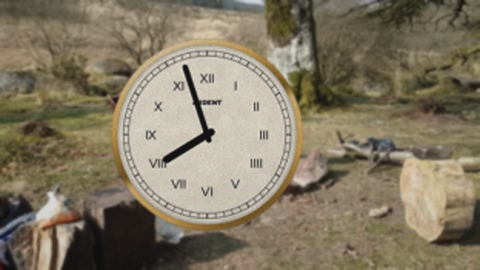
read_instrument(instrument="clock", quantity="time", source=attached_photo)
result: 7:57
